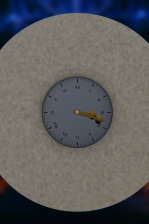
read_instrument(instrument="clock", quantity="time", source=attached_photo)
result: 3:18
